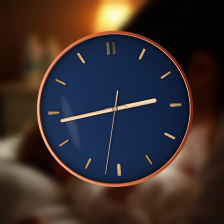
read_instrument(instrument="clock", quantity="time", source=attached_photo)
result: 2:43:32
